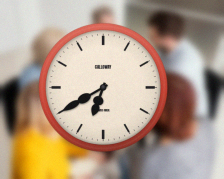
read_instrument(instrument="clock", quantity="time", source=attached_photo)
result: 6:40
